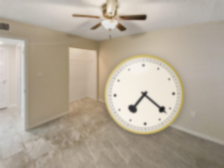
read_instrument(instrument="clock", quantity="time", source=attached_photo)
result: 7:22
